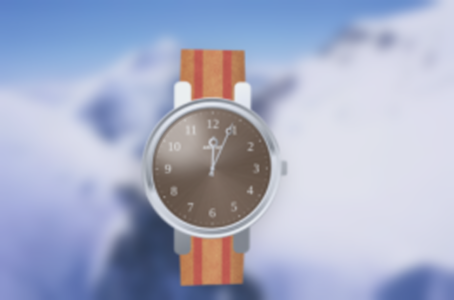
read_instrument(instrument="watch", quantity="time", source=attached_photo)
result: 12:04
